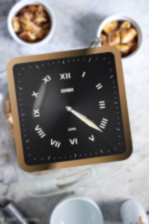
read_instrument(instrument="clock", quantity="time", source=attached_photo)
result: 4:22
